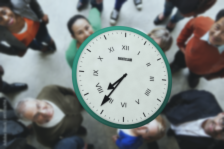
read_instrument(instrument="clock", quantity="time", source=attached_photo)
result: 7:36
